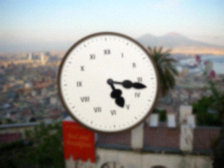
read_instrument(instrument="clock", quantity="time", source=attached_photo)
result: 5:17
